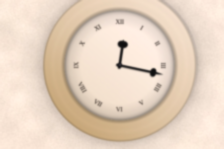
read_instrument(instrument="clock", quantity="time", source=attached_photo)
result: 12:17
